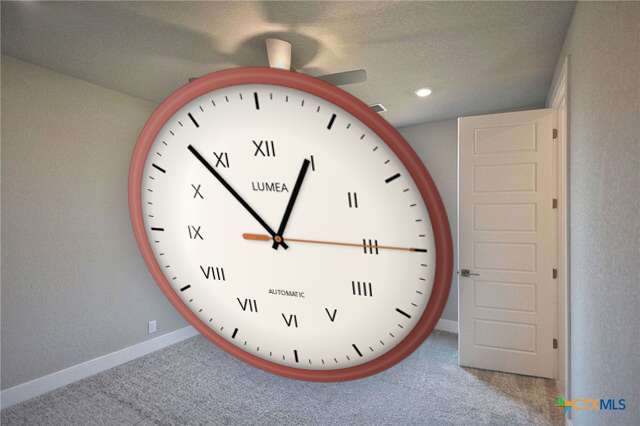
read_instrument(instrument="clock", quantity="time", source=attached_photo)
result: 12:53:15
